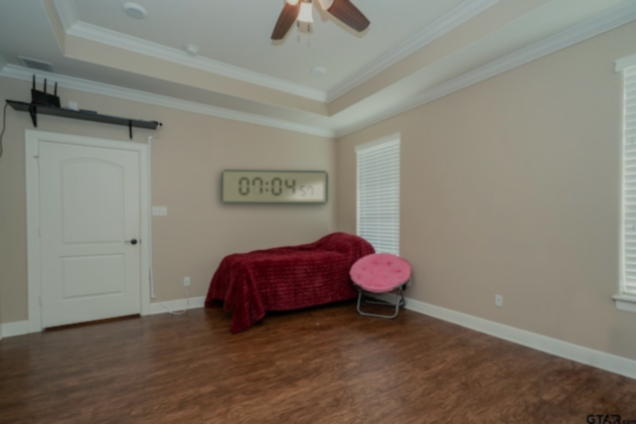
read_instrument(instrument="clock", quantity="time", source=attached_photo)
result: 7:04
